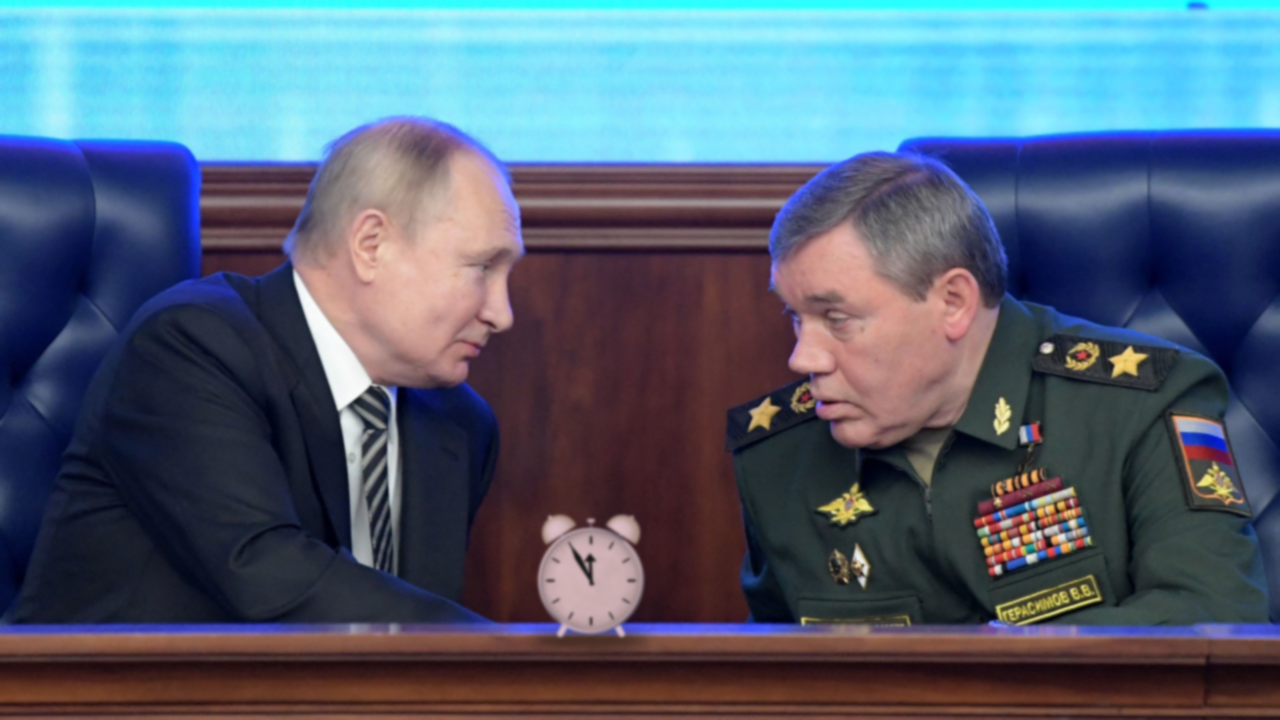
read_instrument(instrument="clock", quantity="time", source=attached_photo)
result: 11:55
